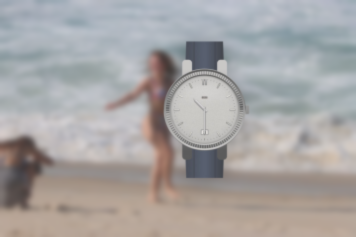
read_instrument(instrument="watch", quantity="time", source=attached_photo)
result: 10:30
